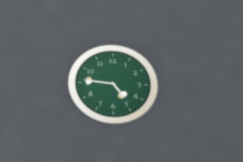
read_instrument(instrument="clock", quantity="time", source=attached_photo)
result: 4:46
